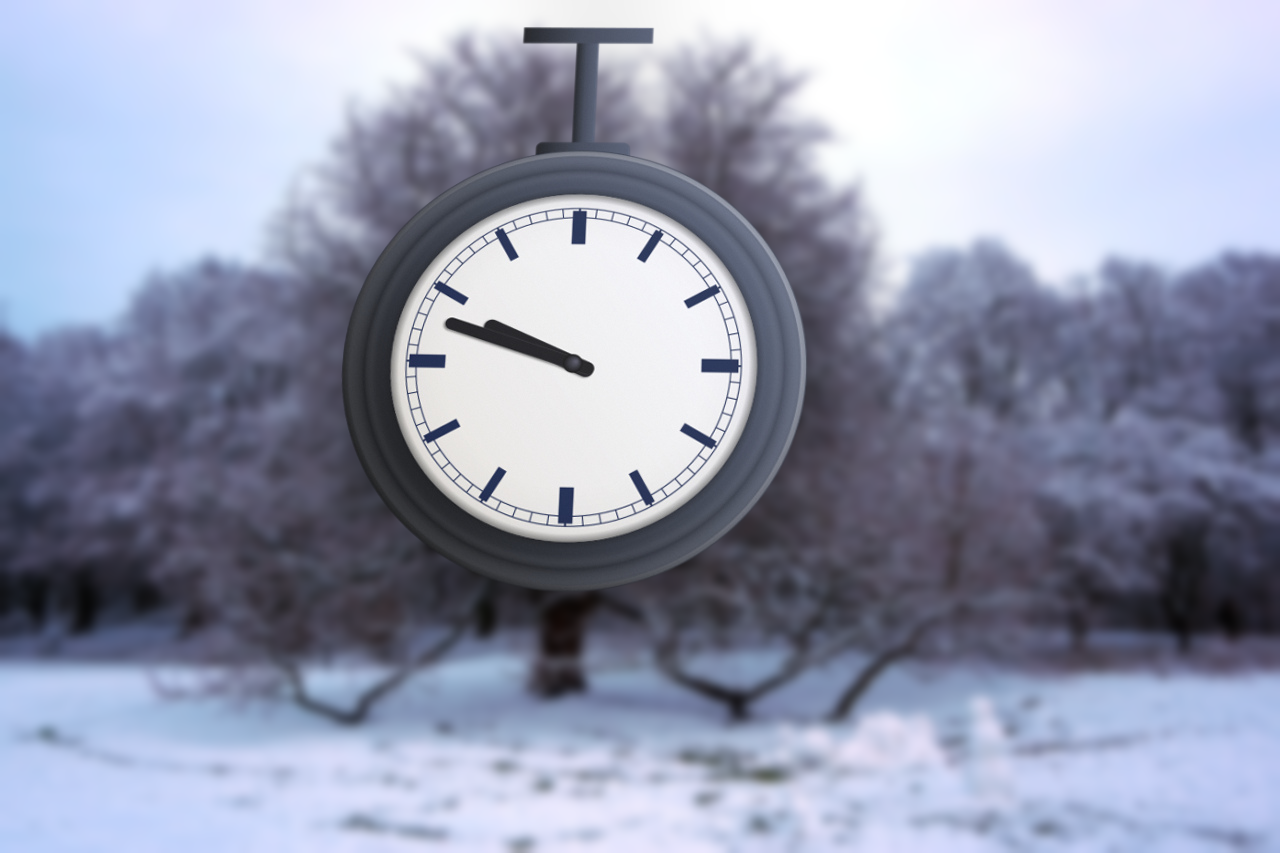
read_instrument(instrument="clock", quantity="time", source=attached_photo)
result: 9:48
